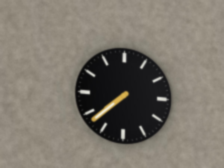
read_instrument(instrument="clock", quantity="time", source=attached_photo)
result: 7:38
